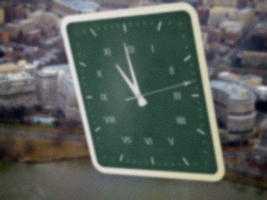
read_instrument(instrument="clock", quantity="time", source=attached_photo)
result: 10:59:13
